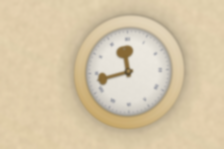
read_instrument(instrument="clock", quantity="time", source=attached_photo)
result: 11:43
